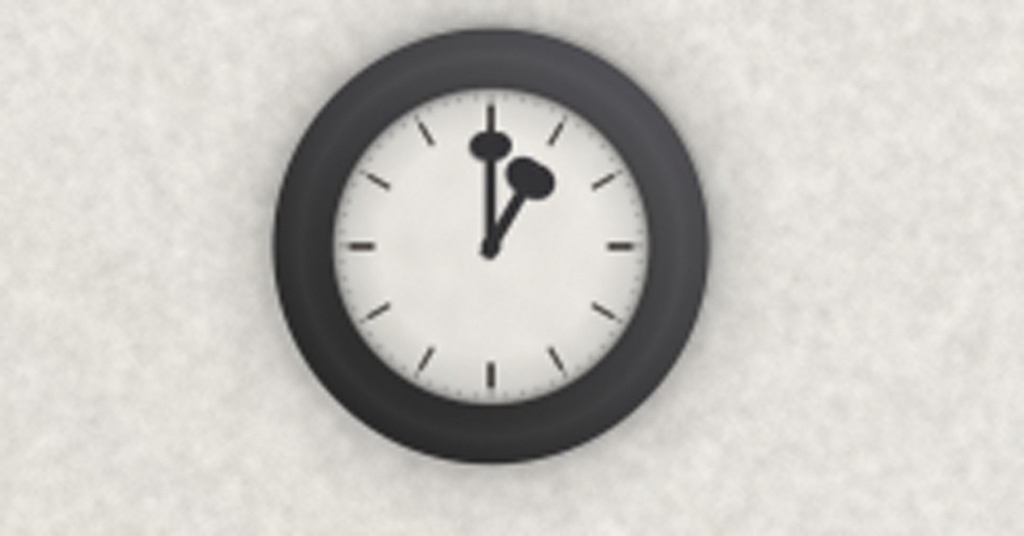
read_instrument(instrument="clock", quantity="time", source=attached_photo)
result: 1:00
